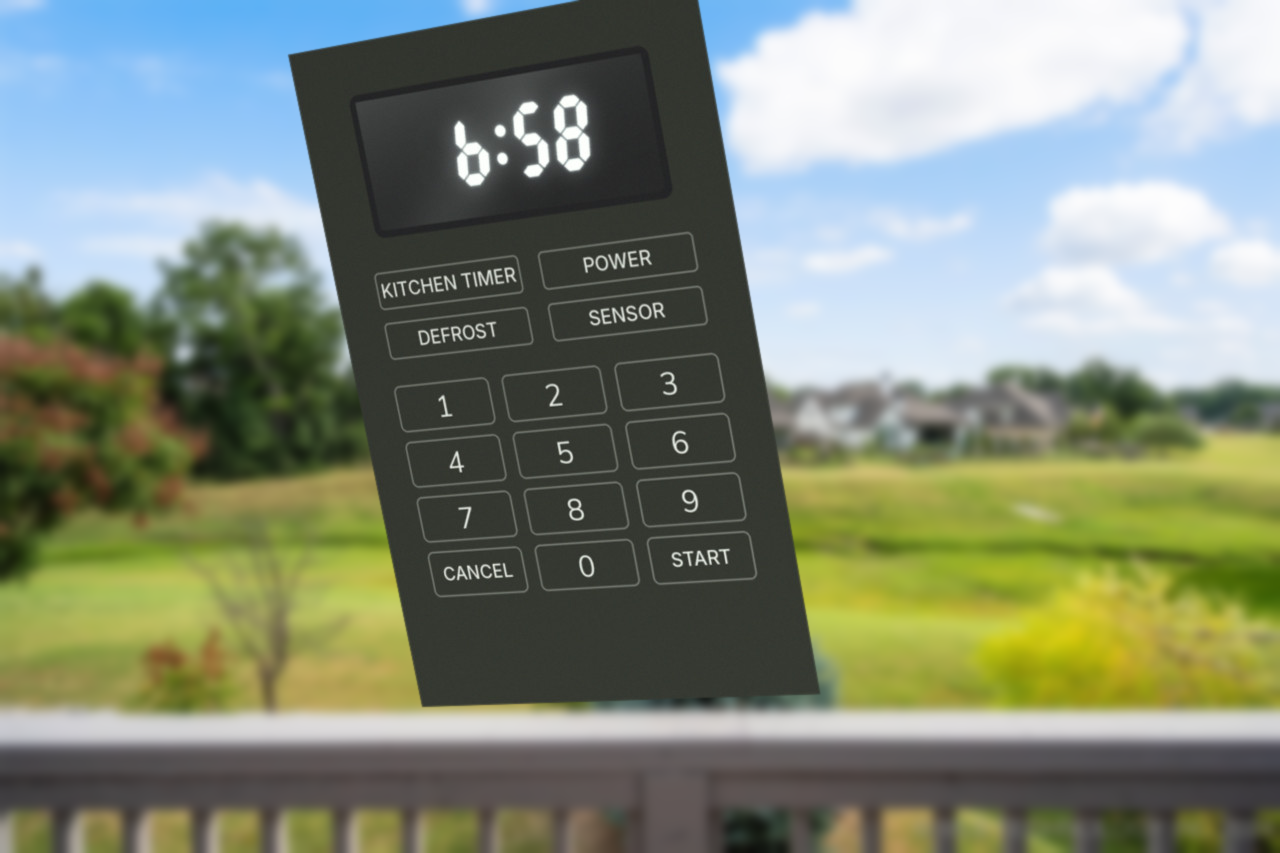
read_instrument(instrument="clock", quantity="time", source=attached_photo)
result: 6:58
